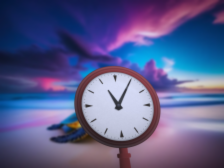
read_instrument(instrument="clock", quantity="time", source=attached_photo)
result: 11:05
